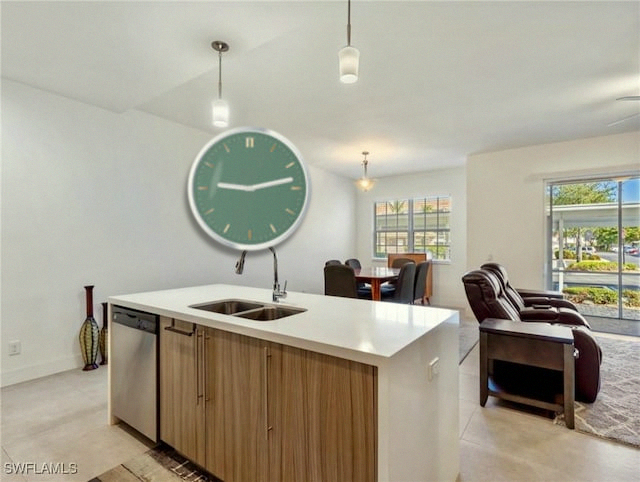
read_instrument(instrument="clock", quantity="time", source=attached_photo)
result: 9:13
